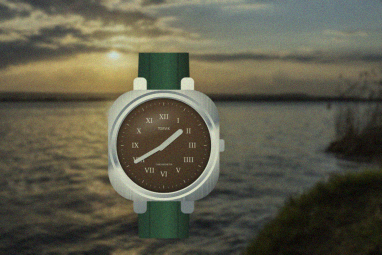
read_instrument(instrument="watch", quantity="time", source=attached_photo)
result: 1:40
